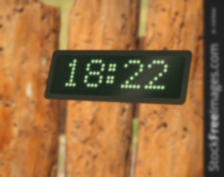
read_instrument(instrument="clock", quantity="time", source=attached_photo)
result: 18:22
